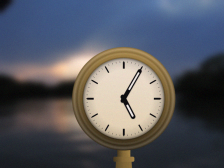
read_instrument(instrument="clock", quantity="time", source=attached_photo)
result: 5:05
